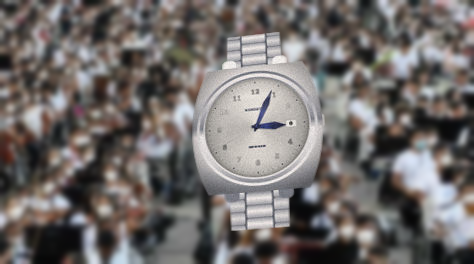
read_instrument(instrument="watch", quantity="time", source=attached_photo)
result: 3:04
